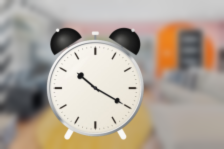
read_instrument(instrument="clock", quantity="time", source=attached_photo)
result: 10:20
